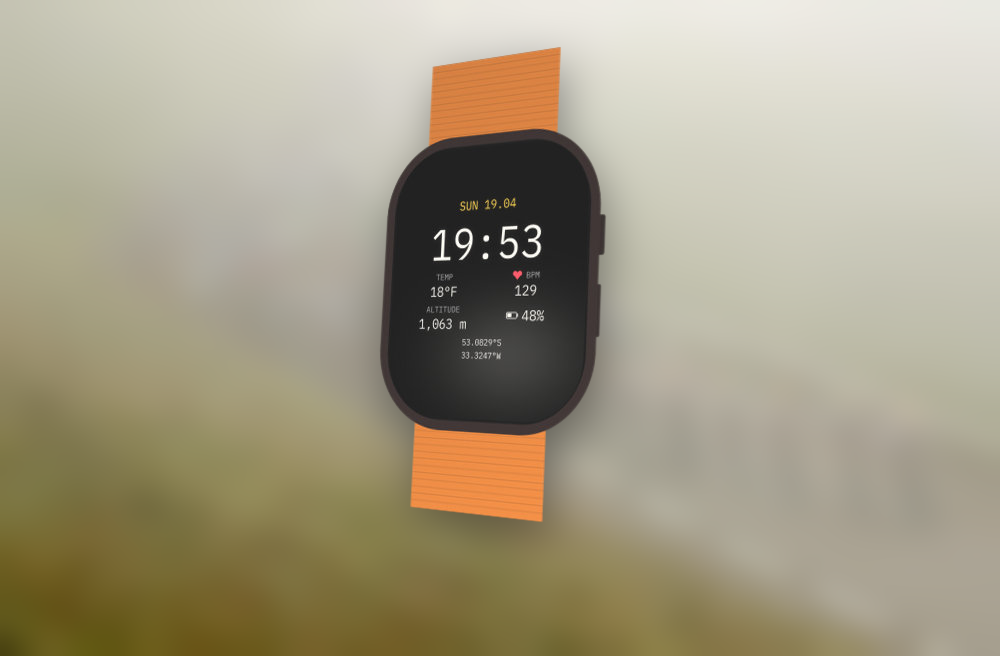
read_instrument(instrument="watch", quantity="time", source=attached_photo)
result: 19:53
